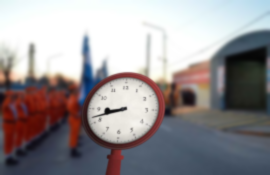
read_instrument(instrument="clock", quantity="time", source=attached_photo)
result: 8:42
